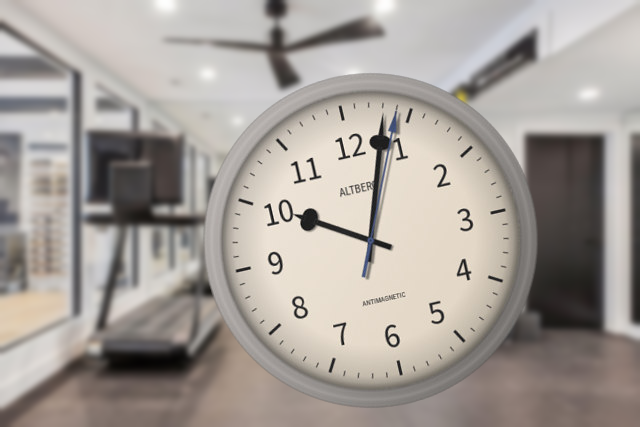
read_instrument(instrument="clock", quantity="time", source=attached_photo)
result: 10:03:04
